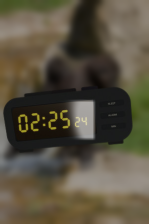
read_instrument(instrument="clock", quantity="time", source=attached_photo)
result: 2:25:24
